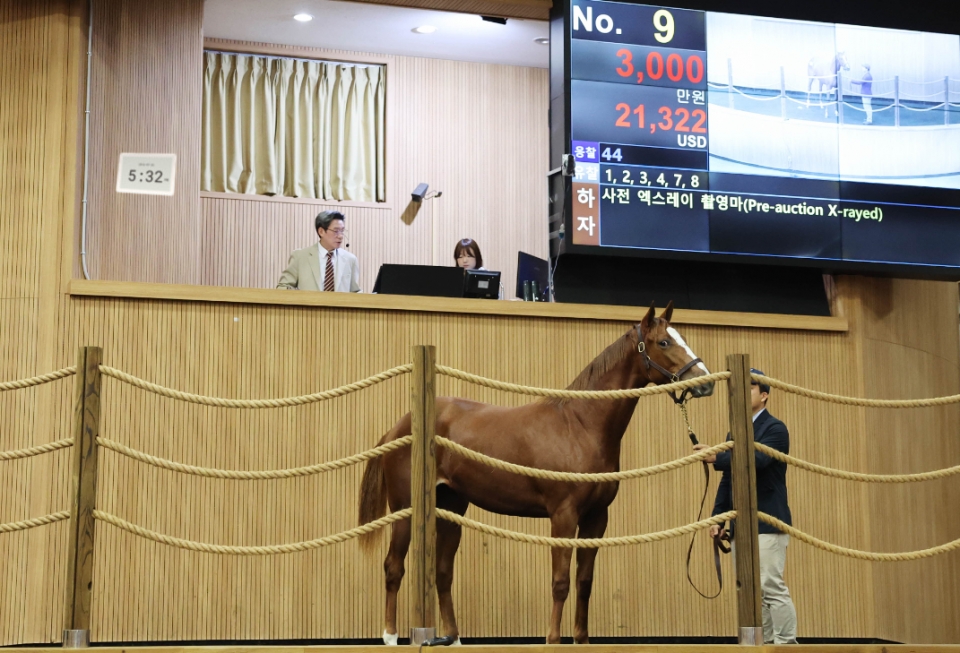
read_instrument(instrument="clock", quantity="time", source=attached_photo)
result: 5:32
